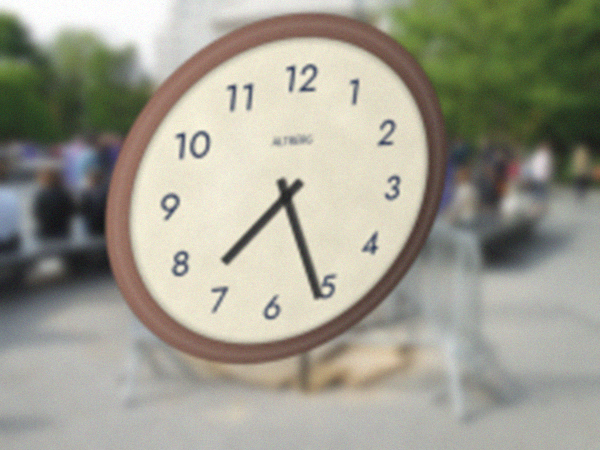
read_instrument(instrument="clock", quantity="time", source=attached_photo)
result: 7:26
